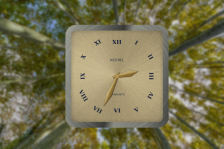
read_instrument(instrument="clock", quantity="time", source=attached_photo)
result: 2:34
